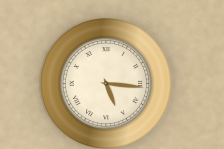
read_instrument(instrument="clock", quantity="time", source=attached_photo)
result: 5:16
